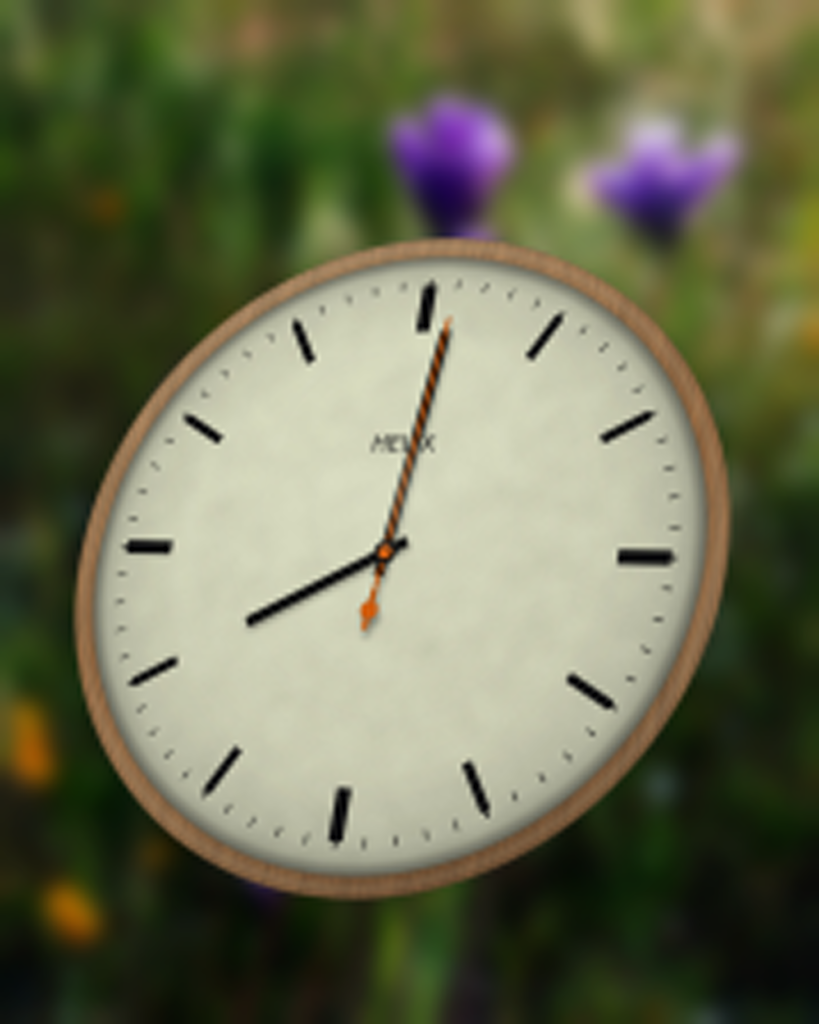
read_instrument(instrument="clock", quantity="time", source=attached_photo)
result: 8:01:01
